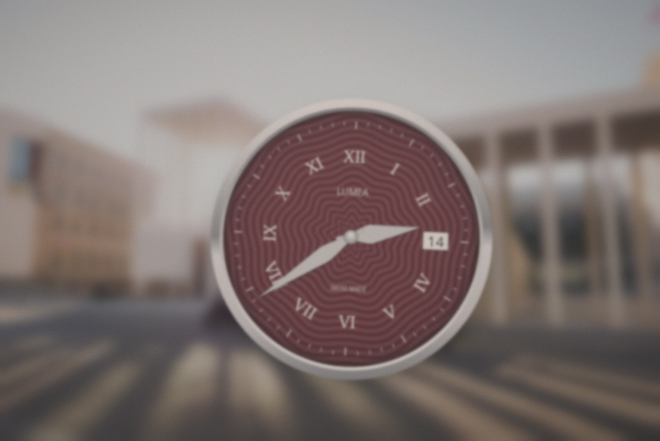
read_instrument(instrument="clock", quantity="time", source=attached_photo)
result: 2:39
